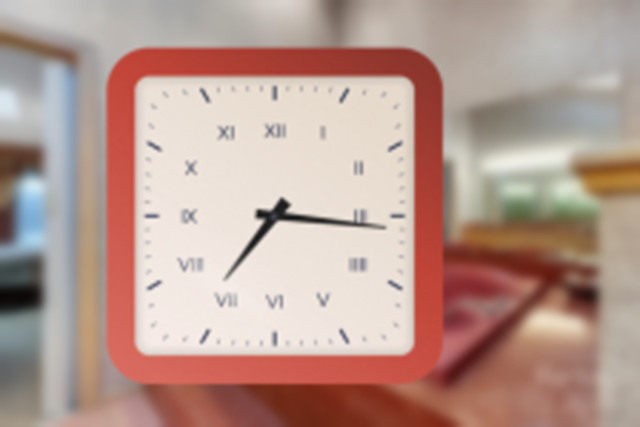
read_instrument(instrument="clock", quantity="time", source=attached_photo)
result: 7:16
